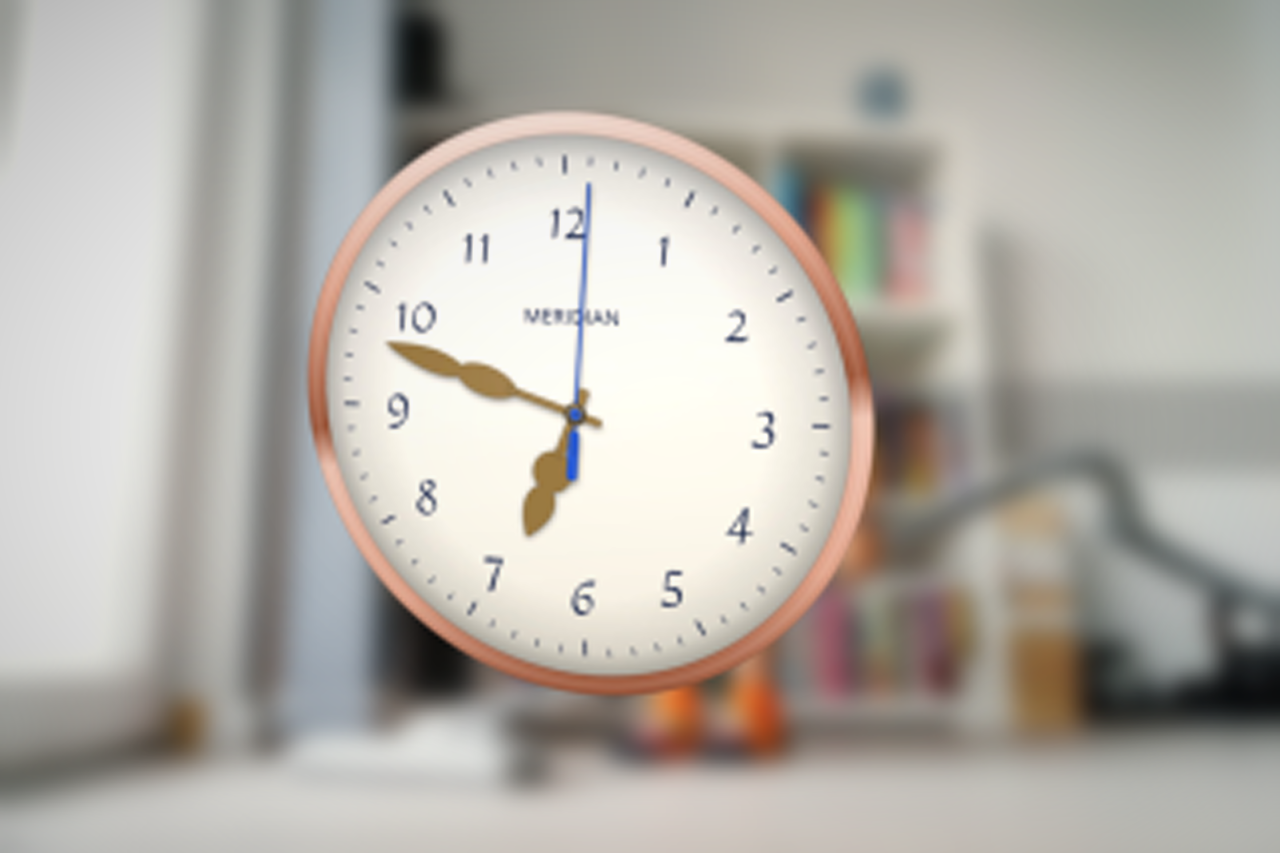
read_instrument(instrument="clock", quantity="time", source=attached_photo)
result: 6:48:01
